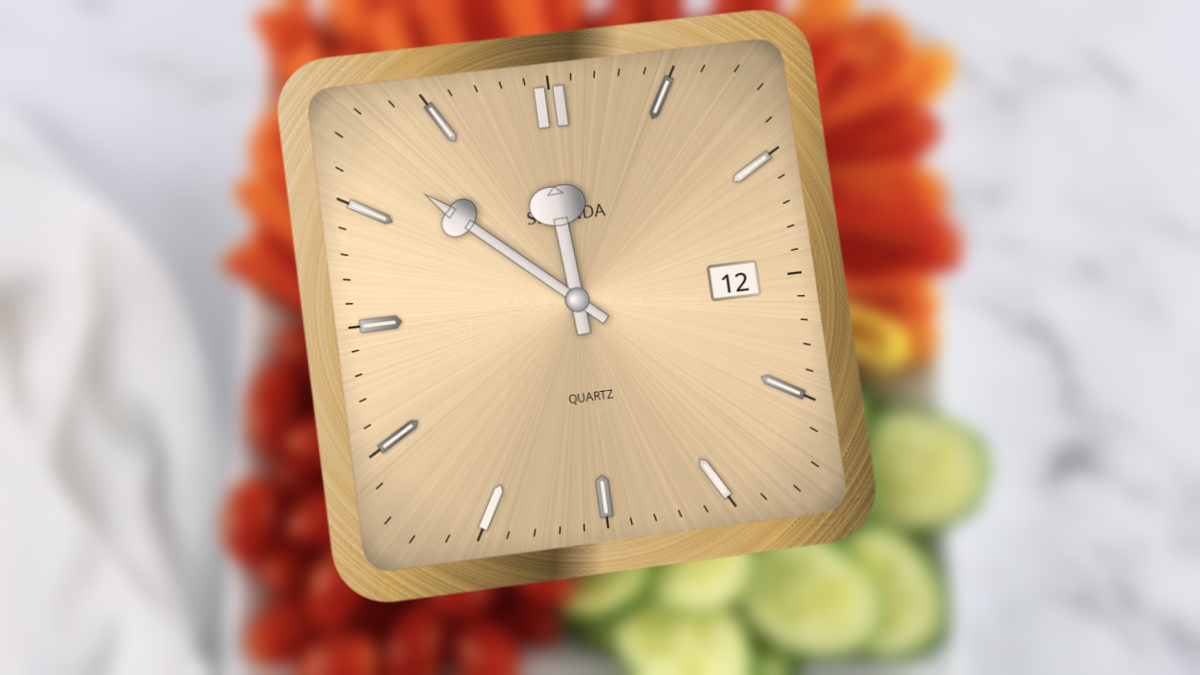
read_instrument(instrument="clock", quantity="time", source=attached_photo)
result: 11:52
